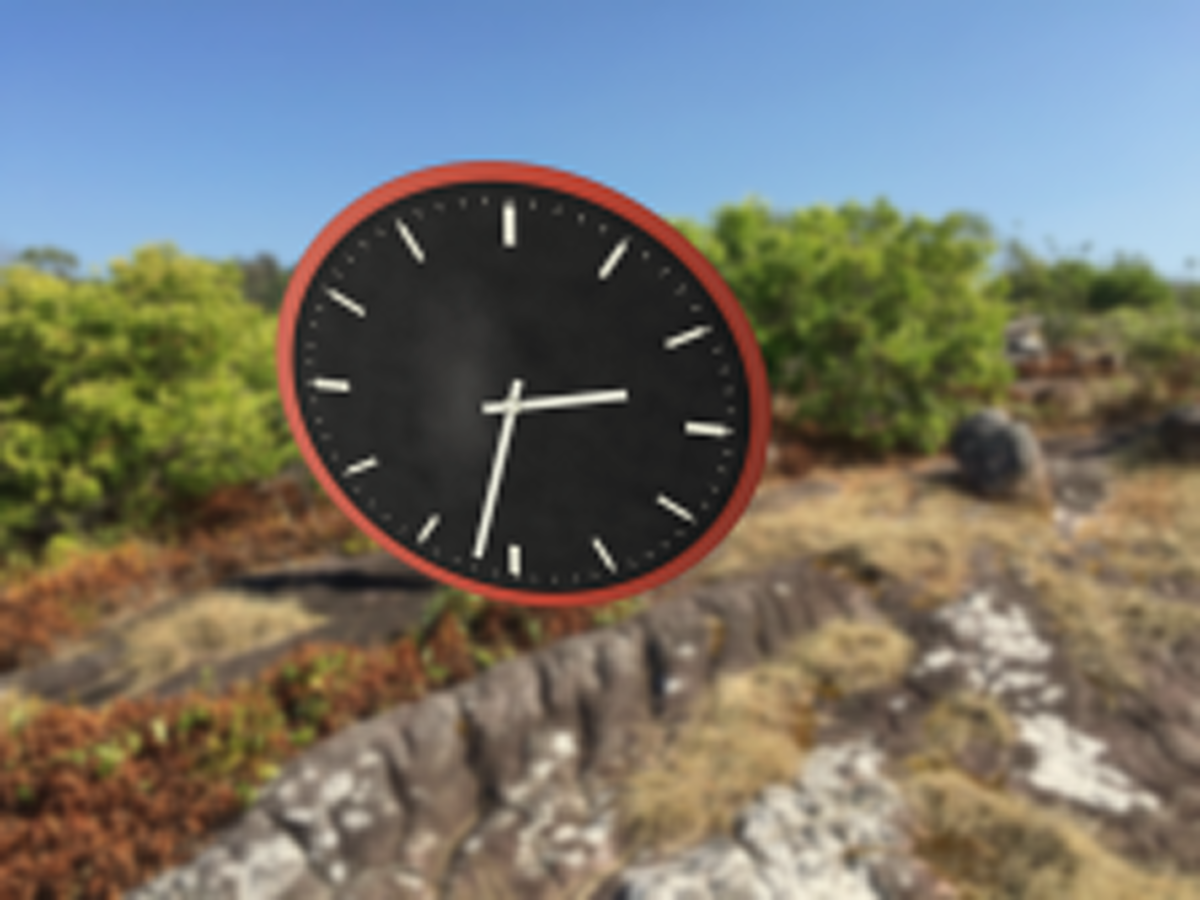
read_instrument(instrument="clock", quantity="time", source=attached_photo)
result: 2:32
